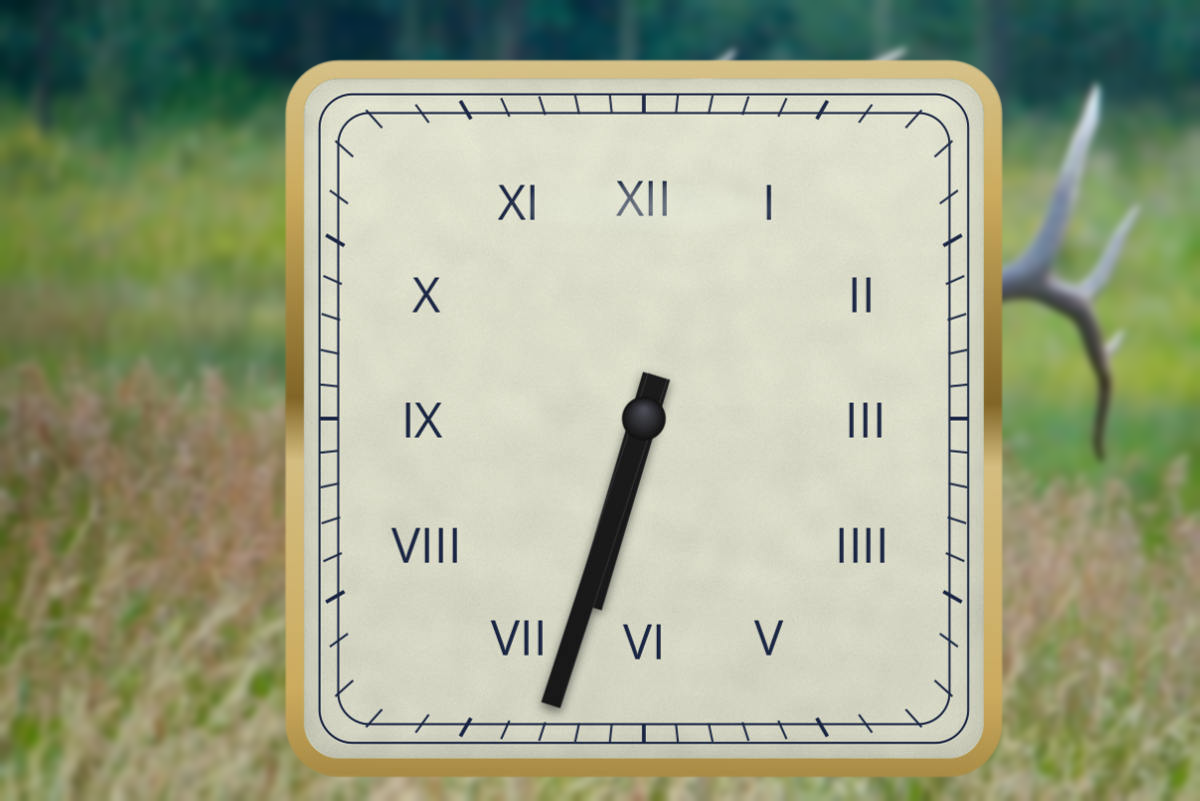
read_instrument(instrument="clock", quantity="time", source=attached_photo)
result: 6:33
